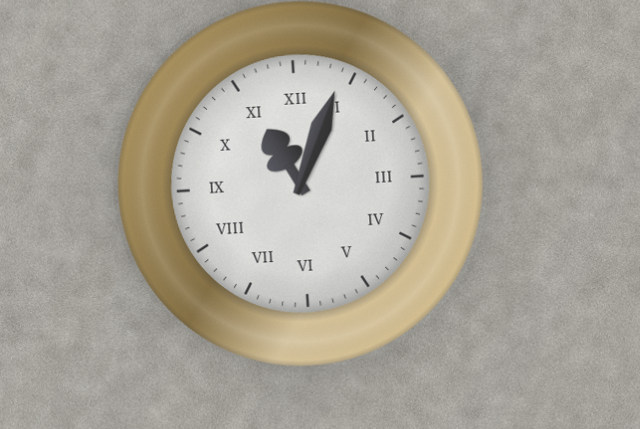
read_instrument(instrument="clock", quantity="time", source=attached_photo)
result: 11:04
